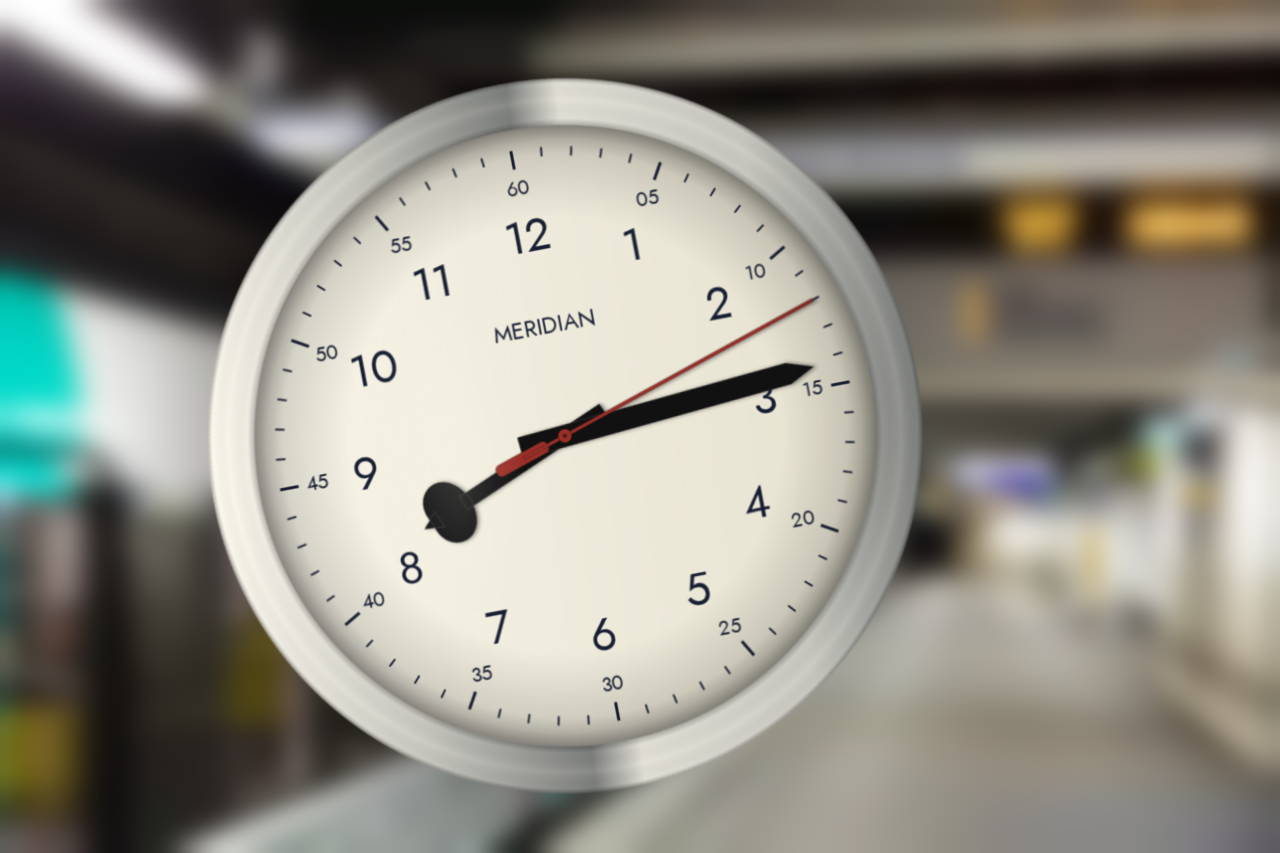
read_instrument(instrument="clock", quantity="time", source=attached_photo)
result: 8:14:12
